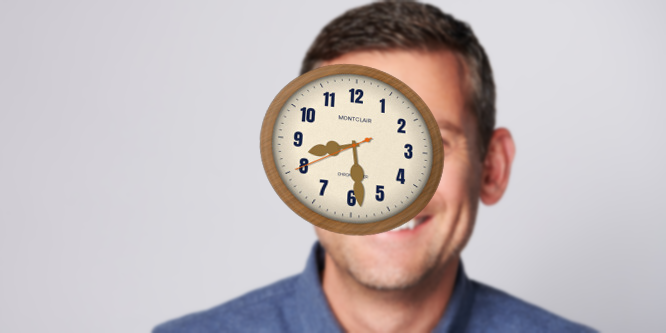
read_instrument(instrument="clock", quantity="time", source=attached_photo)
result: 8:28:40
